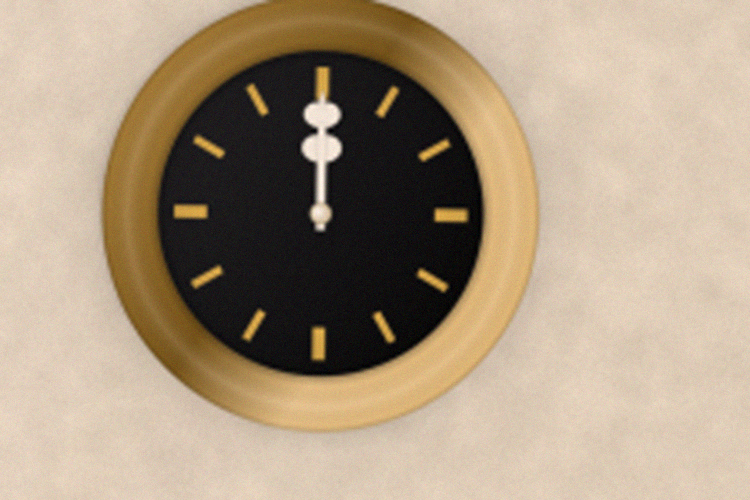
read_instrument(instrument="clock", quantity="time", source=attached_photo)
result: 12:00
